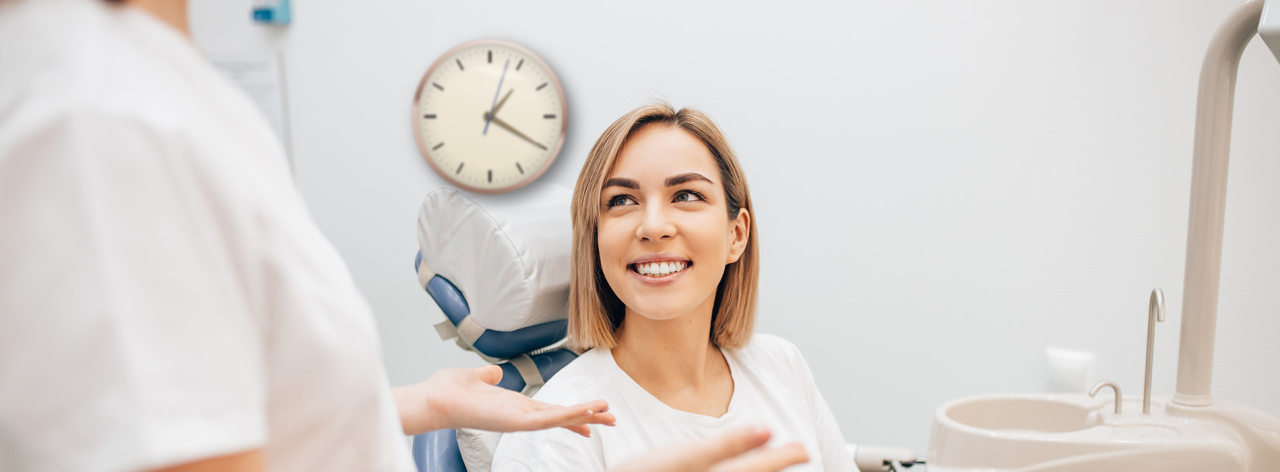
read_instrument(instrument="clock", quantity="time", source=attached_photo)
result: 1:20:03
